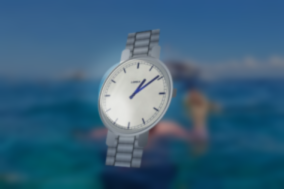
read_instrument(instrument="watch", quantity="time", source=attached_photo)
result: 1:09
